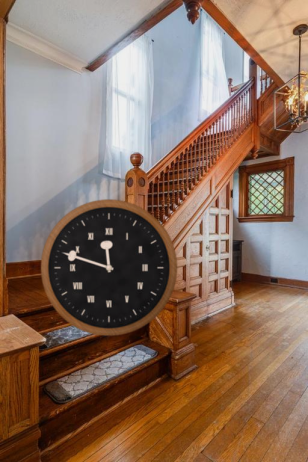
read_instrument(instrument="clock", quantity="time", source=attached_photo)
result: 11:48
